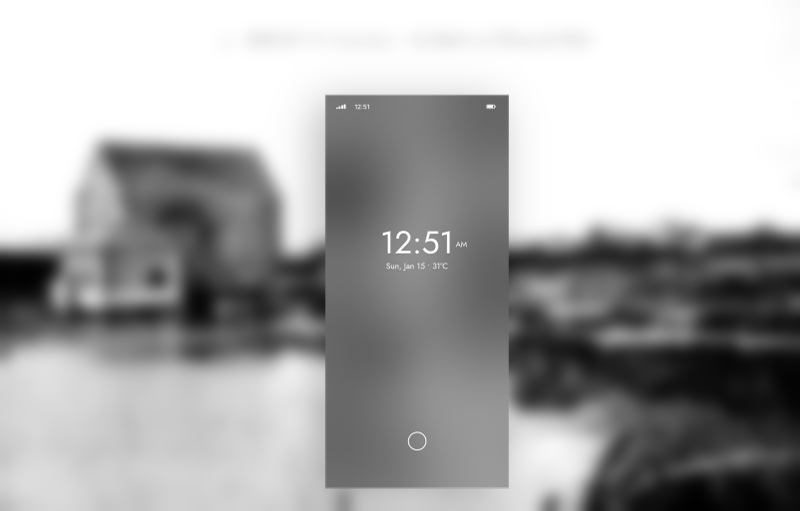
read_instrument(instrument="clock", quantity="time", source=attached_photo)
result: 12:51
